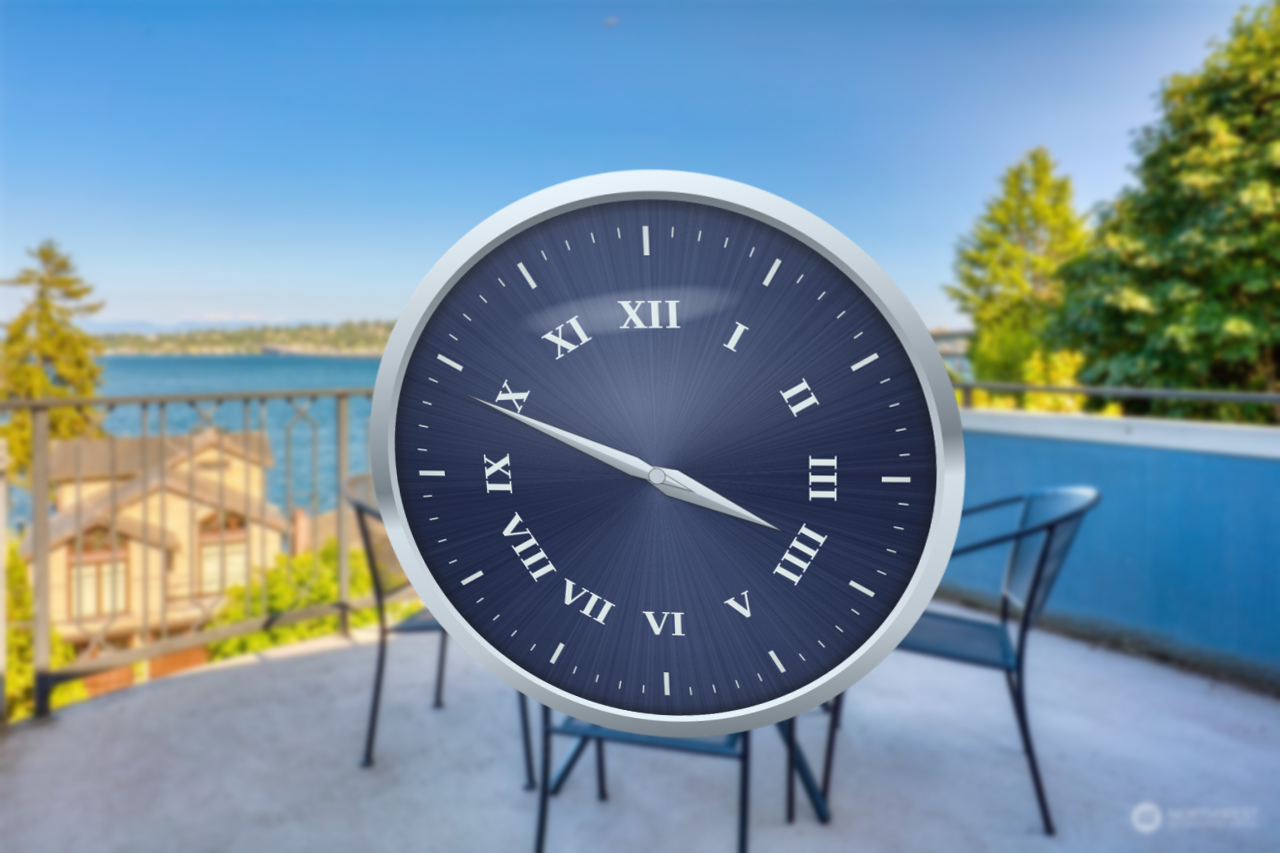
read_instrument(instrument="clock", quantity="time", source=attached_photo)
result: 3:49
